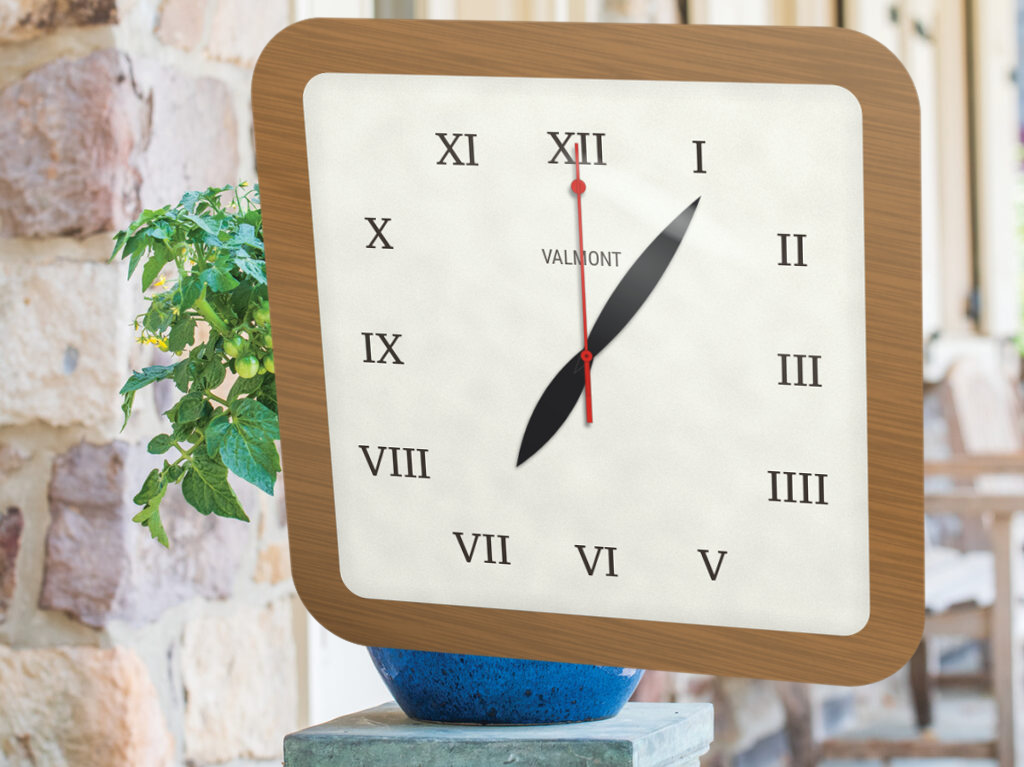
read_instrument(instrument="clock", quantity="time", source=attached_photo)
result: 7:06:00
